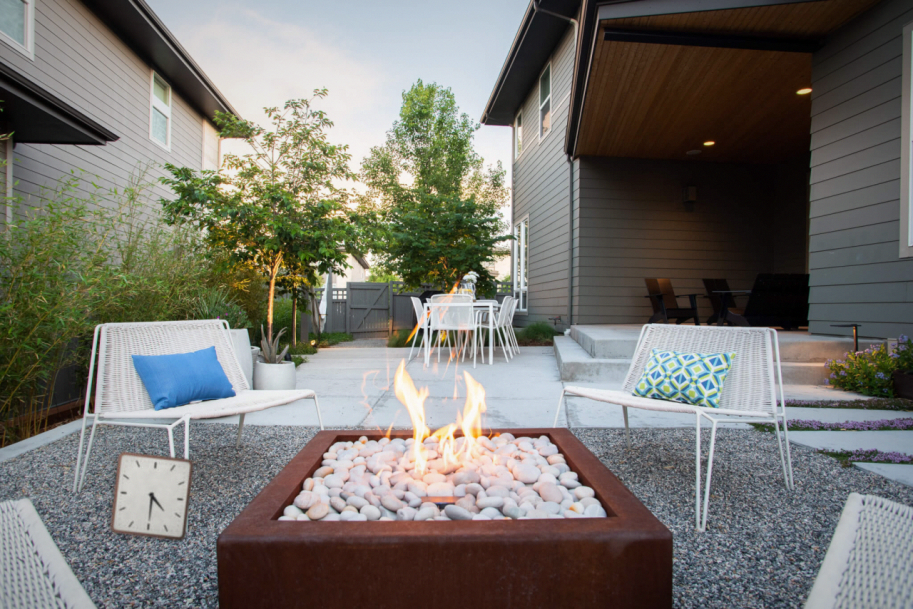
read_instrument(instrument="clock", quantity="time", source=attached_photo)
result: 4:30
